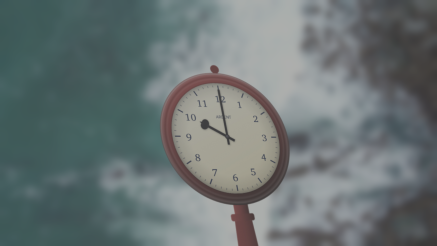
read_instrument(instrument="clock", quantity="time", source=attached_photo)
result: 10:00
